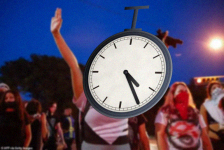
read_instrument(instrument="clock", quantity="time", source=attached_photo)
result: 4:25
